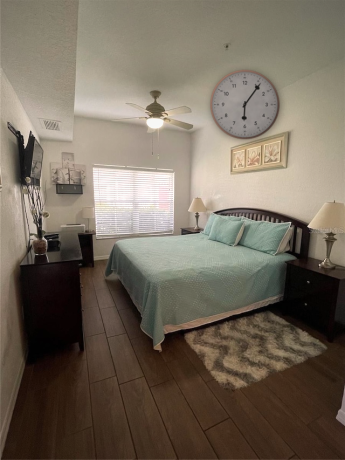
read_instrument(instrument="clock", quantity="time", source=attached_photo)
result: 6:06
